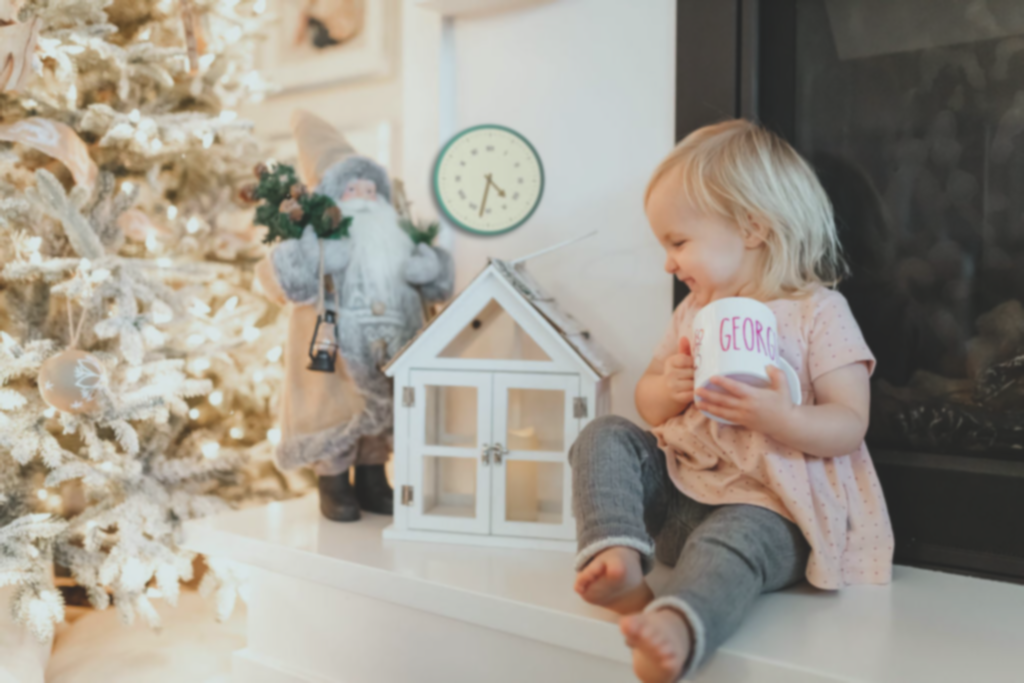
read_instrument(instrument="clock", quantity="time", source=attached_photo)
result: 4:32
